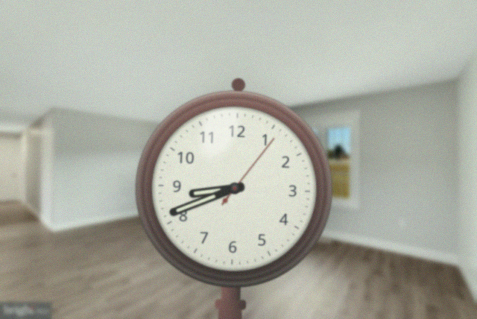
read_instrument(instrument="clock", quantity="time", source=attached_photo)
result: 8:41:06
